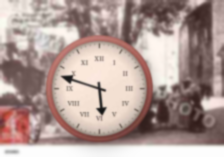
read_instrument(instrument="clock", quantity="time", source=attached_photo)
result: 5:48
